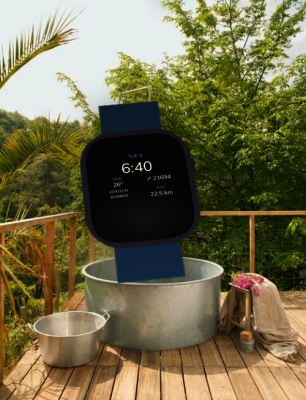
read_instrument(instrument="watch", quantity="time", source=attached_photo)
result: 6:40
